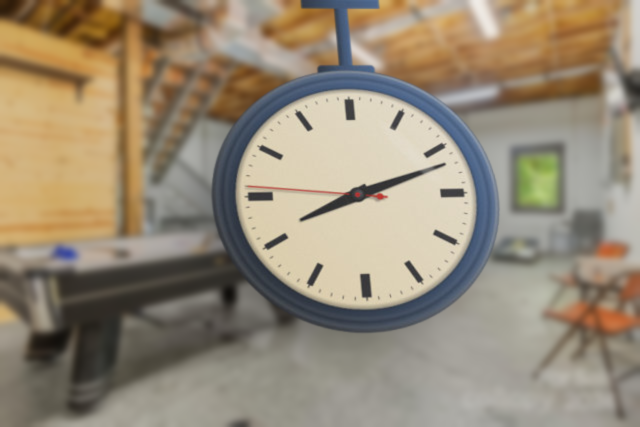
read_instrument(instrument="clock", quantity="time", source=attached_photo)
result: 8:11:46
